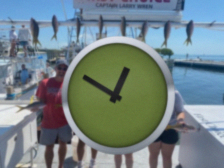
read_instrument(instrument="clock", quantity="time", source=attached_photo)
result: 12:50
